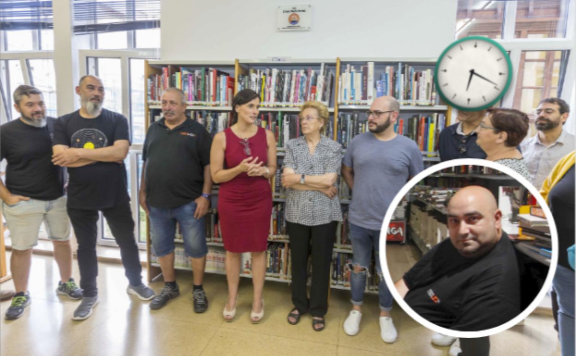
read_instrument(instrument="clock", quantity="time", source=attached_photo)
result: 6:19
